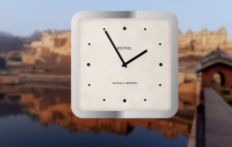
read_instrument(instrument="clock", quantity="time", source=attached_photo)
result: 1:55
